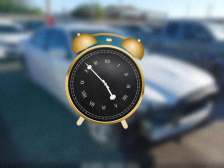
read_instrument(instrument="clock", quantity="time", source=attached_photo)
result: 4:52
